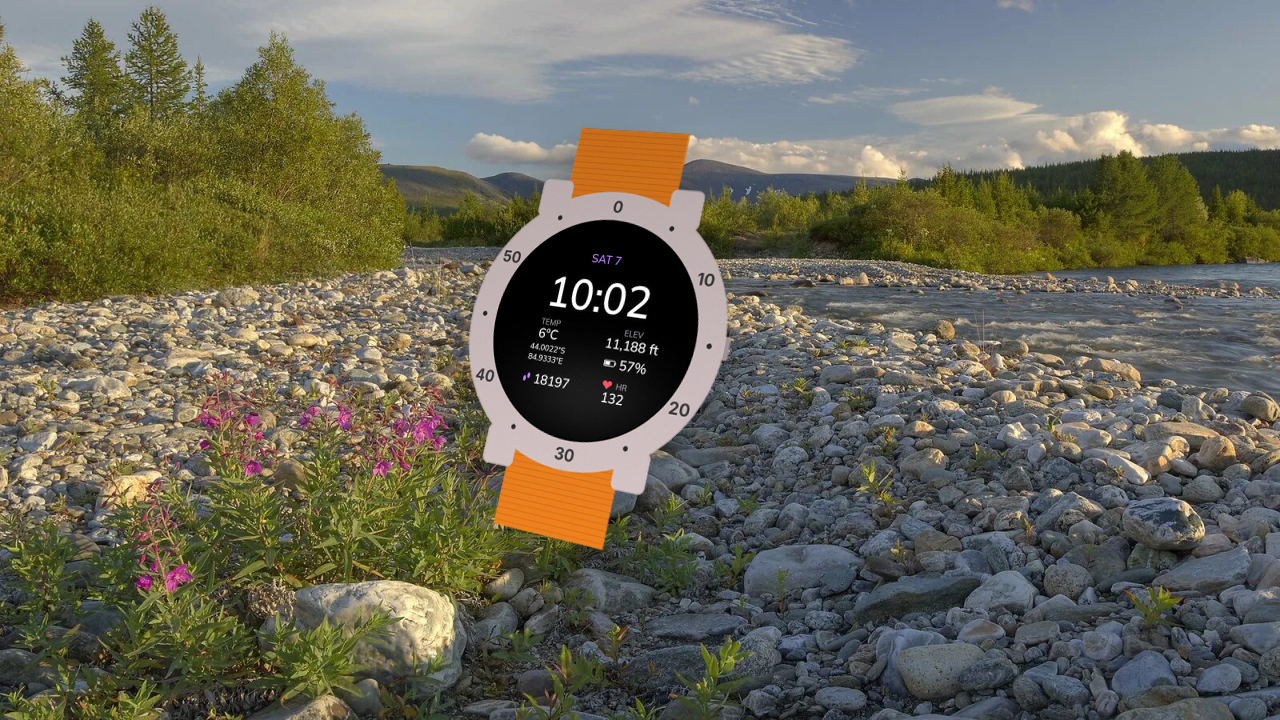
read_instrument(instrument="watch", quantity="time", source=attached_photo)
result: 10:02
